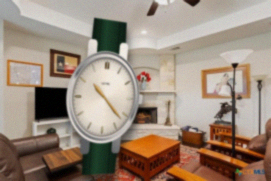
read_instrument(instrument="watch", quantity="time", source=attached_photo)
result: 10:22
